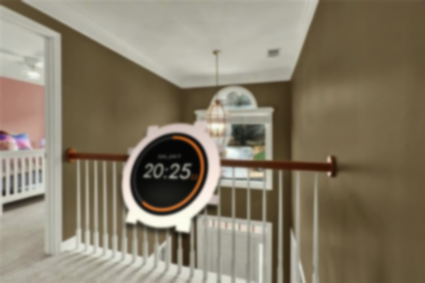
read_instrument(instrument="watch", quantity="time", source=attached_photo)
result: 20:25
